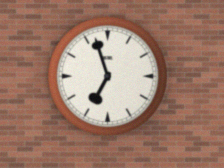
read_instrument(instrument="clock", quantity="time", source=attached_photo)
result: 6:57
